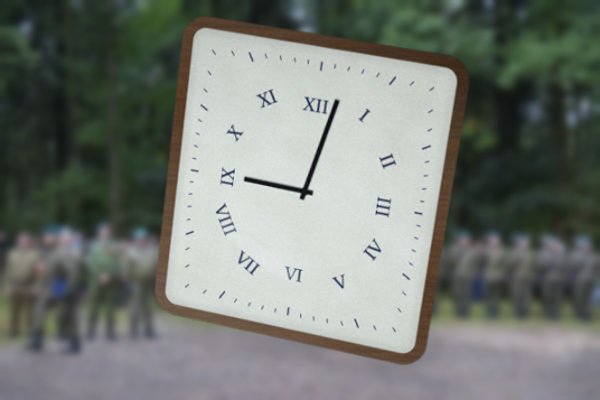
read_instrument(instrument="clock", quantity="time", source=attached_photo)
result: 9:02
